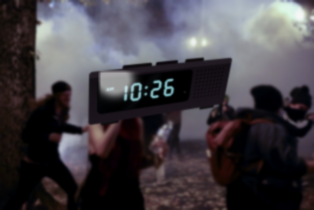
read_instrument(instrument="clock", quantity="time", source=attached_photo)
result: 10:26
